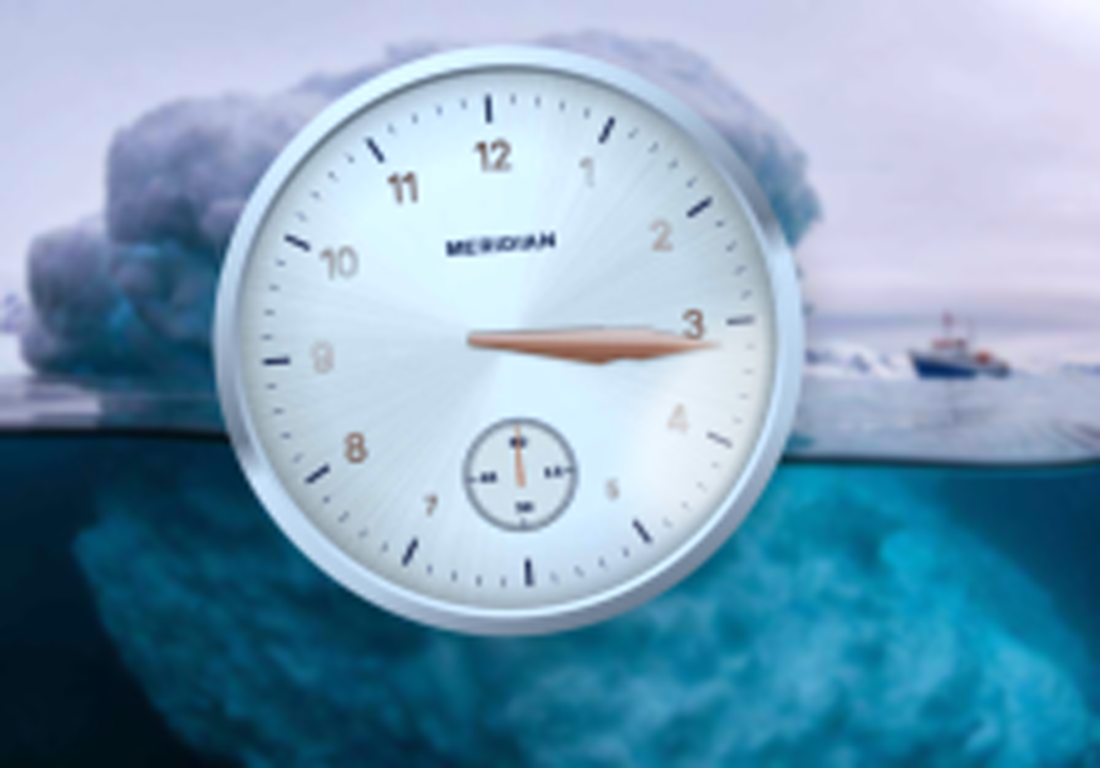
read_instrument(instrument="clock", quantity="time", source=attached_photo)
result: 3:16
